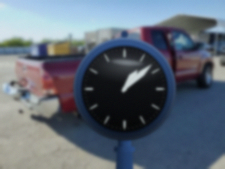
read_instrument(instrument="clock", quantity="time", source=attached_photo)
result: 1:08
